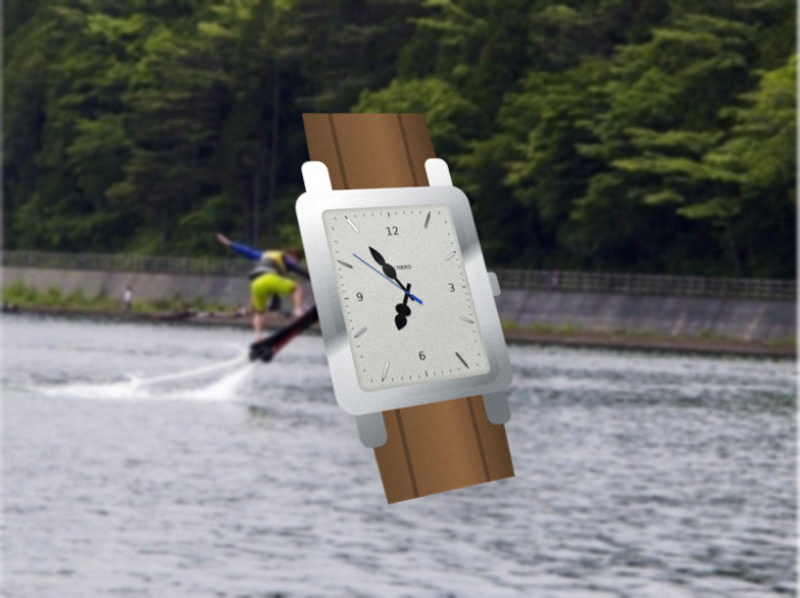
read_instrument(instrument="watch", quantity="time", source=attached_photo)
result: 6:54:52
